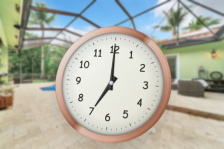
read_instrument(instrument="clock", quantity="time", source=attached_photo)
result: 7:00
